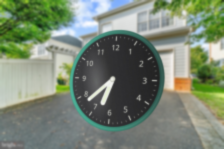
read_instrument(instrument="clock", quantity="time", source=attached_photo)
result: 6:38
